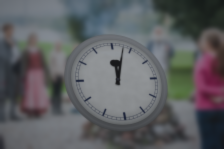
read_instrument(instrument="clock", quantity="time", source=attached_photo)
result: 12:03
